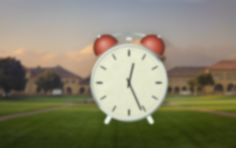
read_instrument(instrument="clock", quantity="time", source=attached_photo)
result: 12:26
